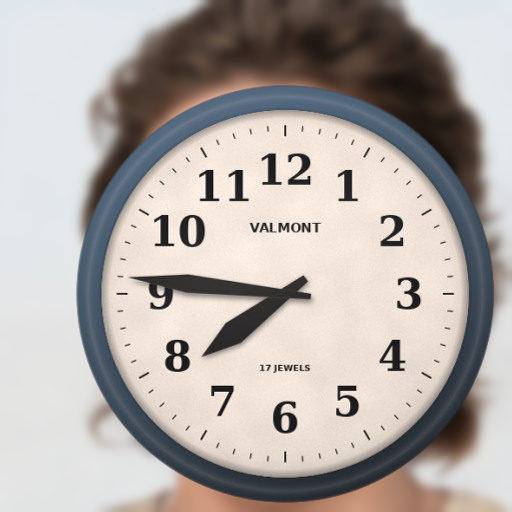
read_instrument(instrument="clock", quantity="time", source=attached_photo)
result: 7:46
